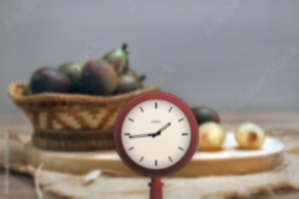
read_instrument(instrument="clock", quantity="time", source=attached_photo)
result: 1:44
